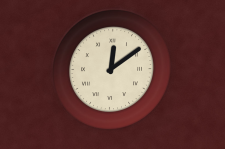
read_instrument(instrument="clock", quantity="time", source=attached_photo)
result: 12:09
